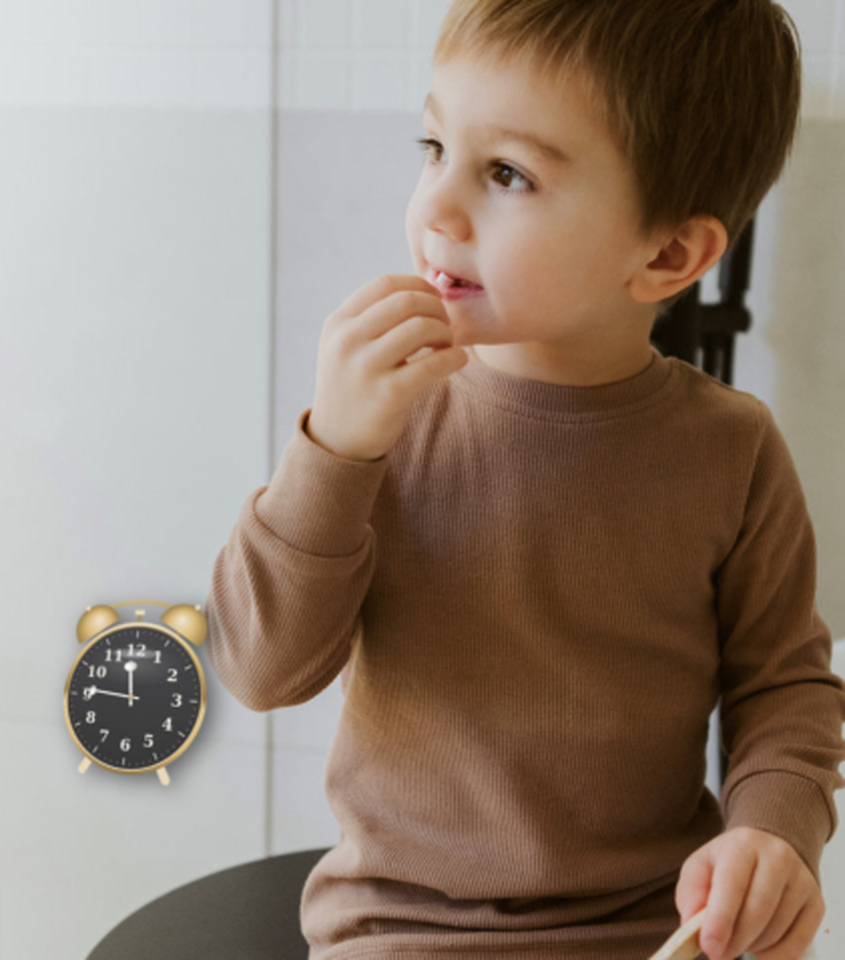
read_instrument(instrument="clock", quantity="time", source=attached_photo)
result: 11:46
